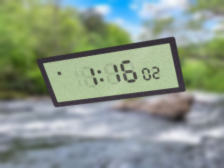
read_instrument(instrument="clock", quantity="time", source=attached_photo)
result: 1:16:02
